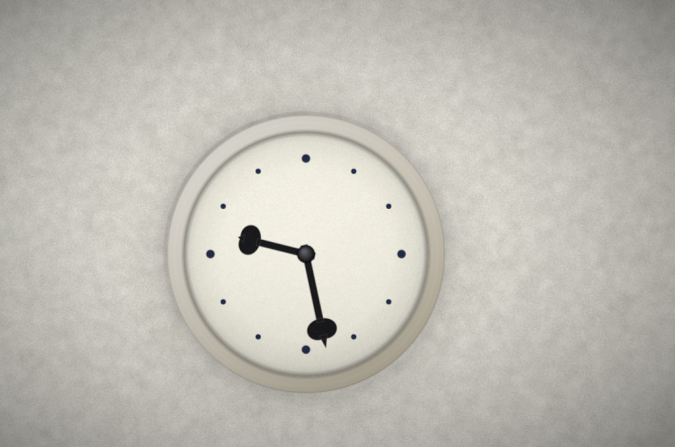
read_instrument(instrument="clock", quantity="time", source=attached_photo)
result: 9:28
